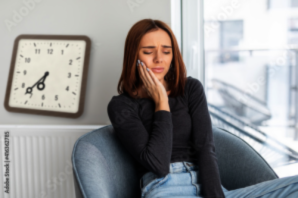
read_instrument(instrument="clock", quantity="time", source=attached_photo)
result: 6:37
